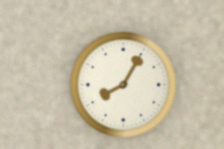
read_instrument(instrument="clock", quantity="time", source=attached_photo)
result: 8:05
